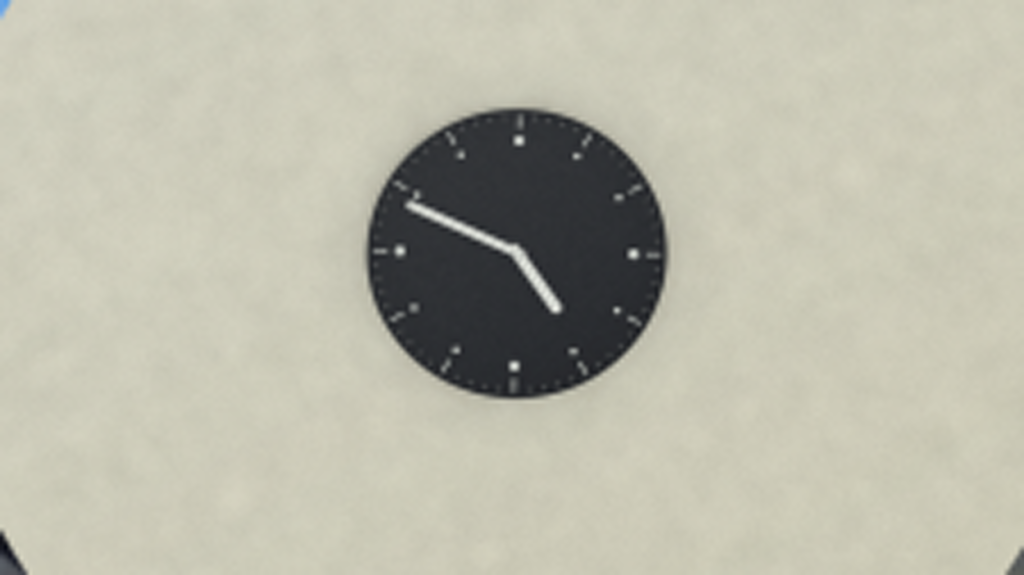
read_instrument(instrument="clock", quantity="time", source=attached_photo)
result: 4:49
